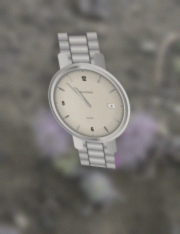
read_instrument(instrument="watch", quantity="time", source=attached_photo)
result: 10:53
